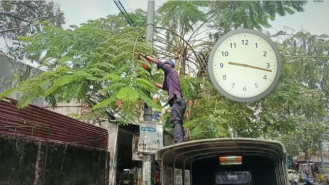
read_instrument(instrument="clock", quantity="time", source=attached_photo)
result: 9:17
